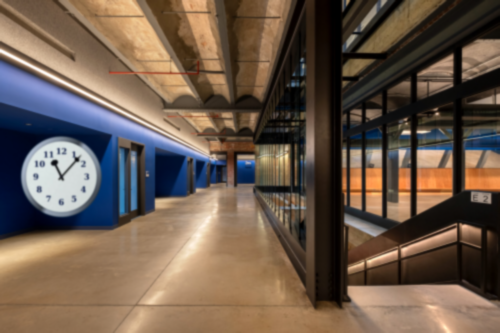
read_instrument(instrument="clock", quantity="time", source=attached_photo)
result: 11:07
